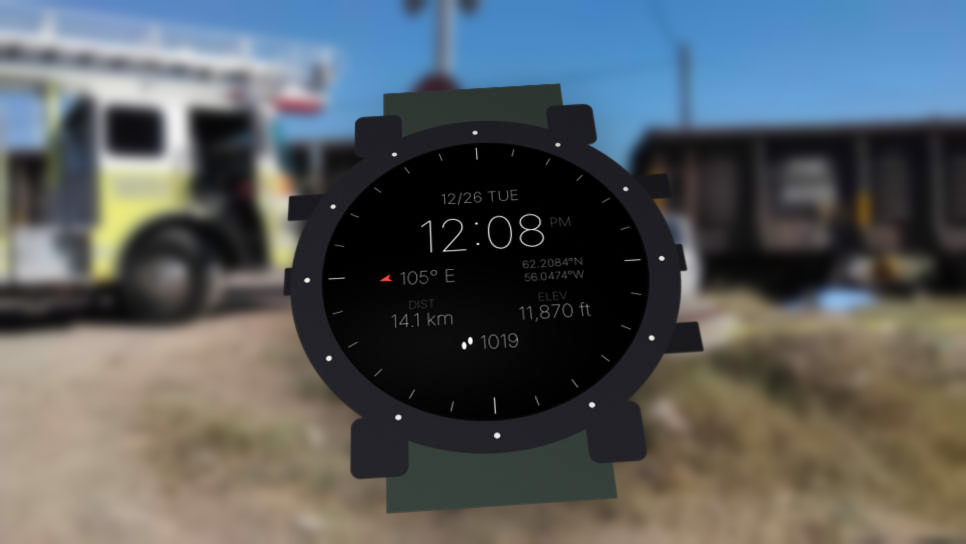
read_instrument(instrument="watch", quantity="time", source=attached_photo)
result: 12:08
